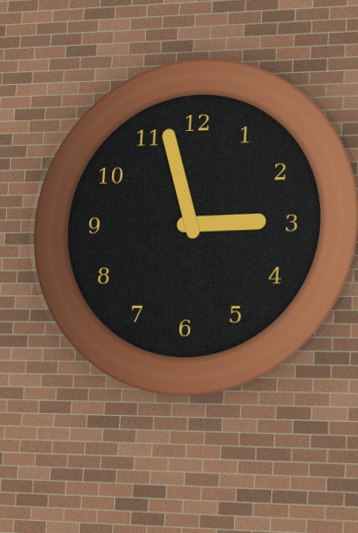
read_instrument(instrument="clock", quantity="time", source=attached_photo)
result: 2:57
